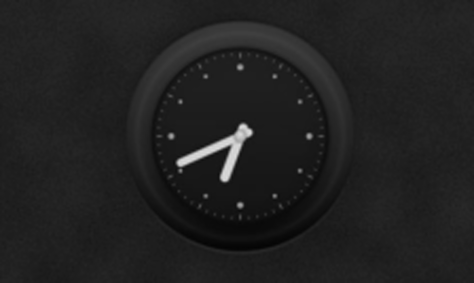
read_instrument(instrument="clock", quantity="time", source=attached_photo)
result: 6:41
